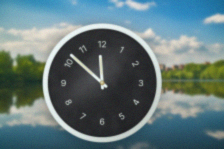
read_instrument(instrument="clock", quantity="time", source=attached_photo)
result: 11:52
